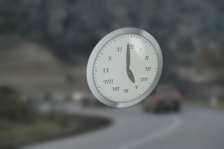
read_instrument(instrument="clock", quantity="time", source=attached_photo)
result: 4:59
